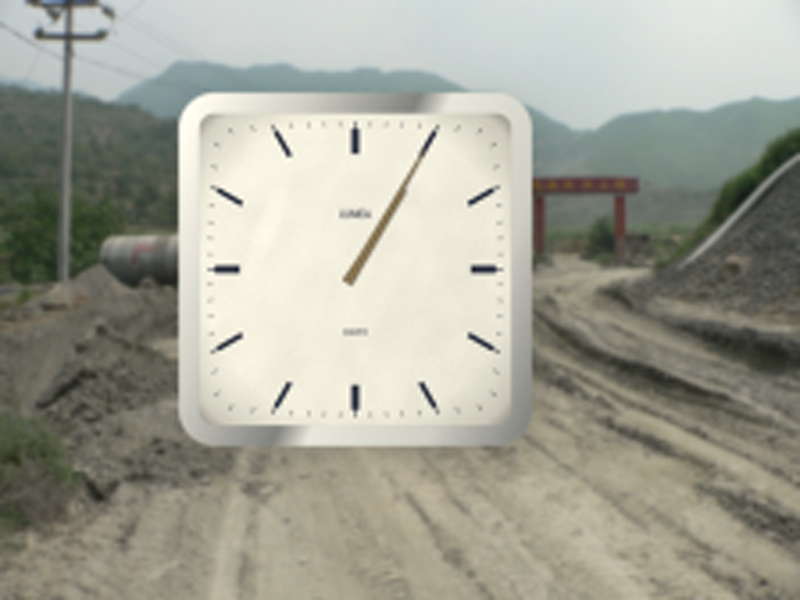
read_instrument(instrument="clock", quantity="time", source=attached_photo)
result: 1:05
